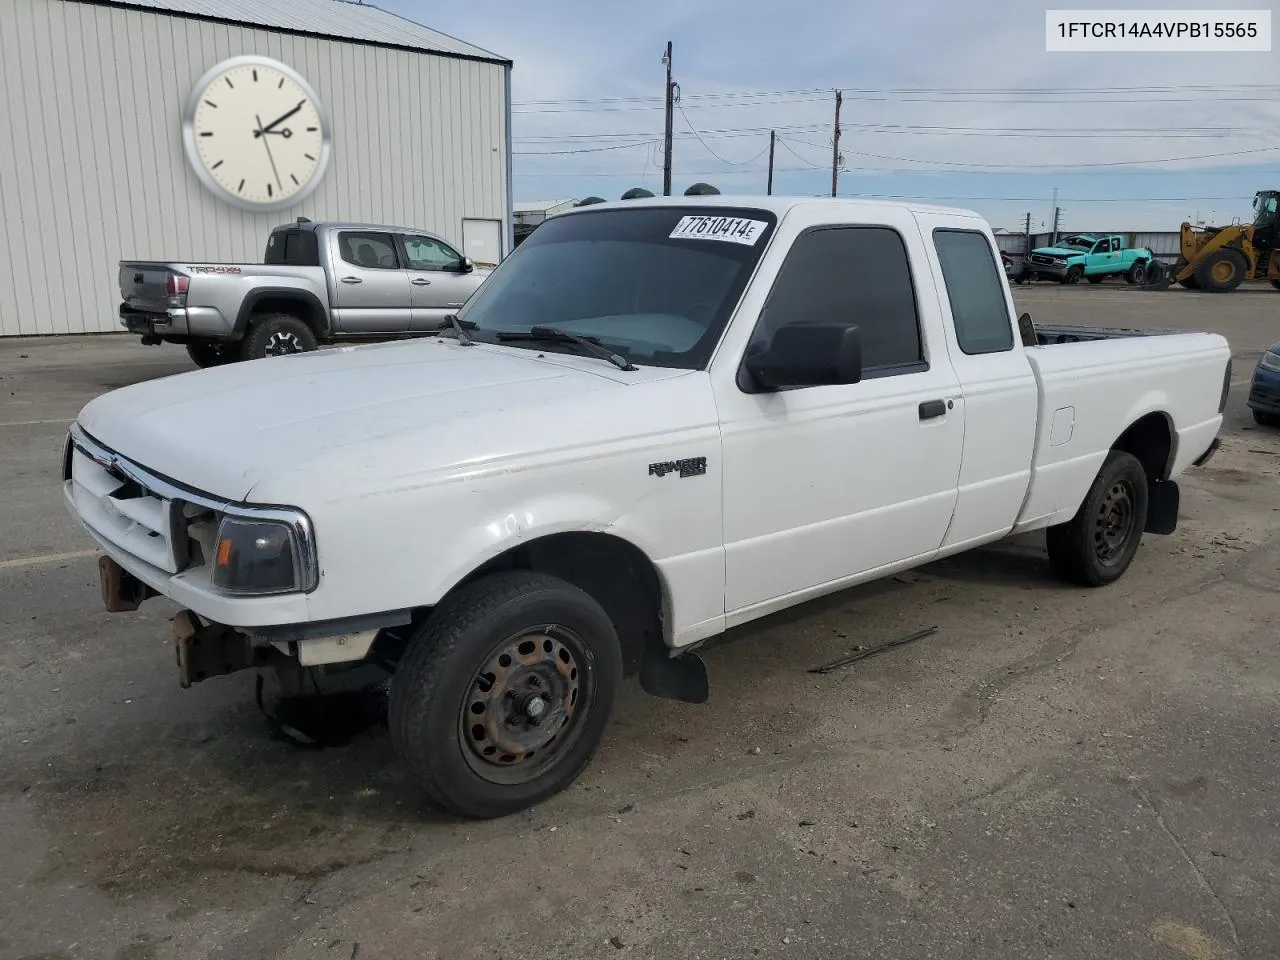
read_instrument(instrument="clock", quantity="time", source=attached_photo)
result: 3:10:28
